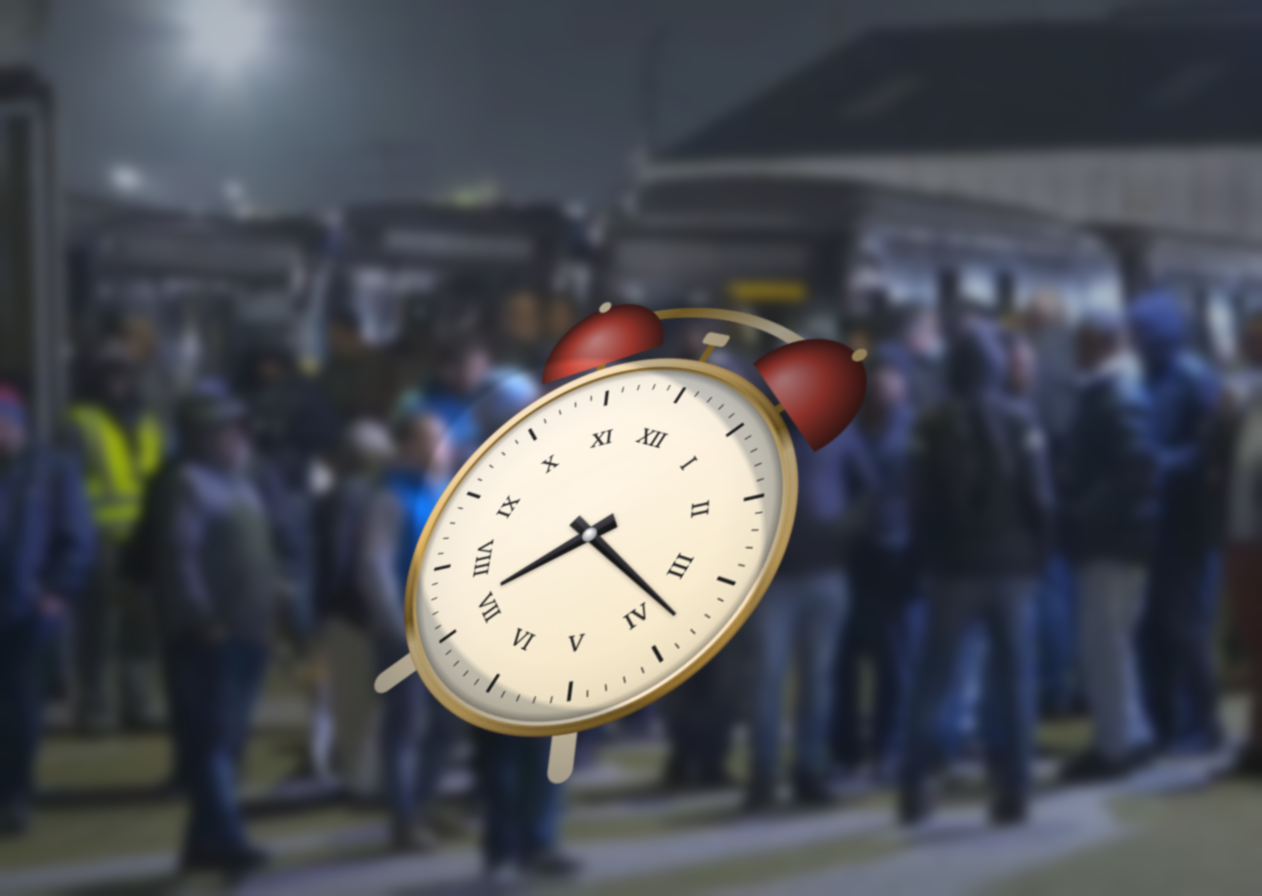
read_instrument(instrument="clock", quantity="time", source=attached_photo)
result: 7:18
